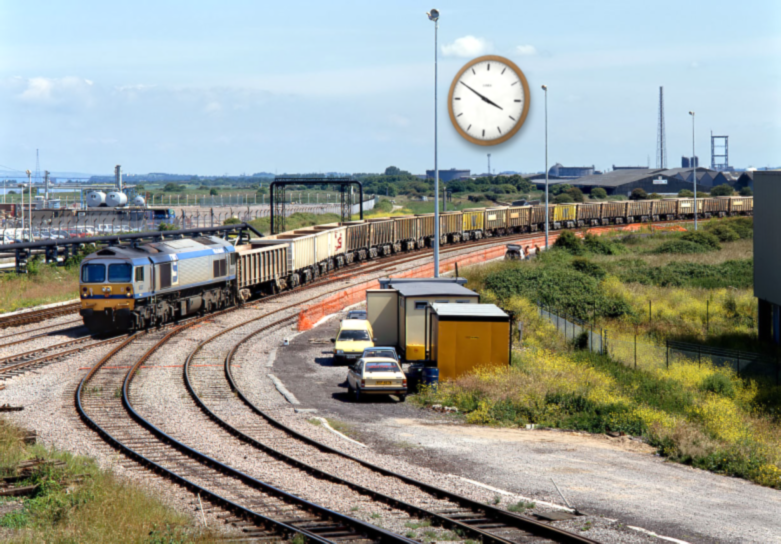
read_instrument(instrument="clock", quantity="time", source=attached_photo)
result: 3:50
